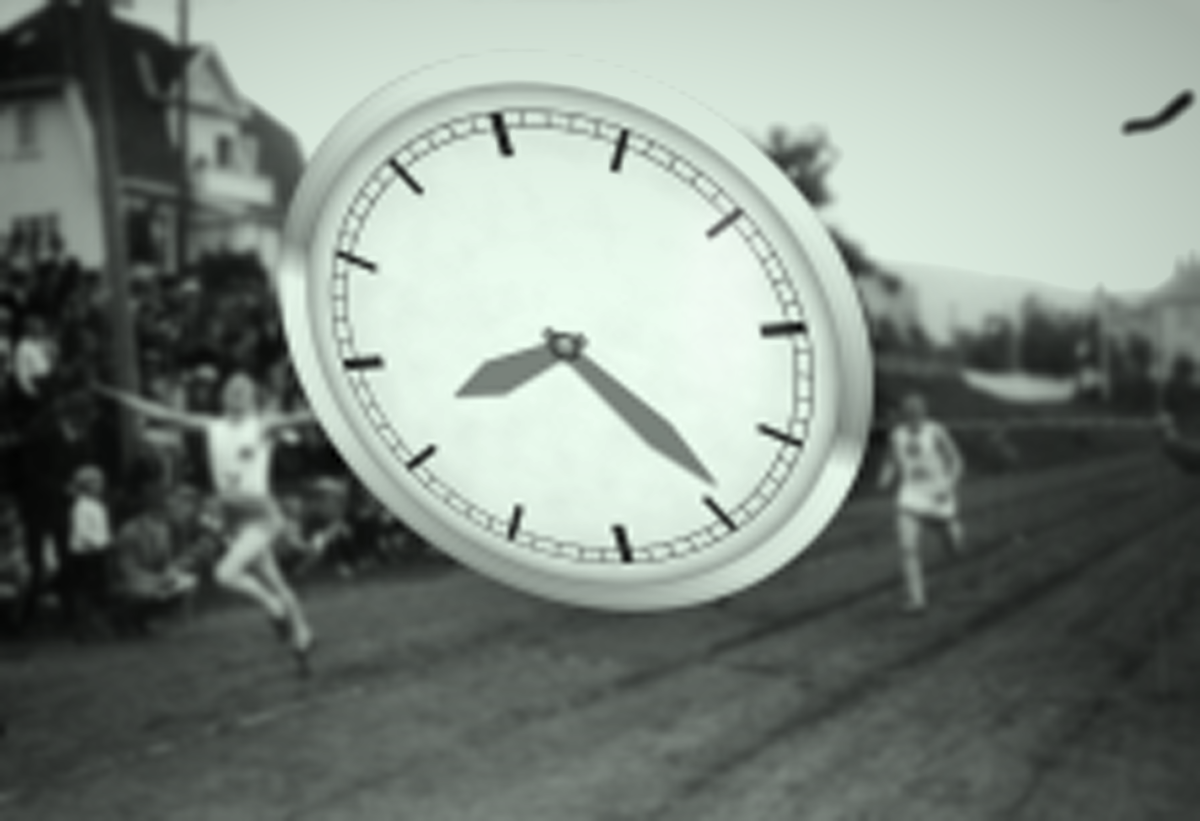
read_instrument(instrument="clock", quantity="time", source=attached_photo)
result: 8:24
